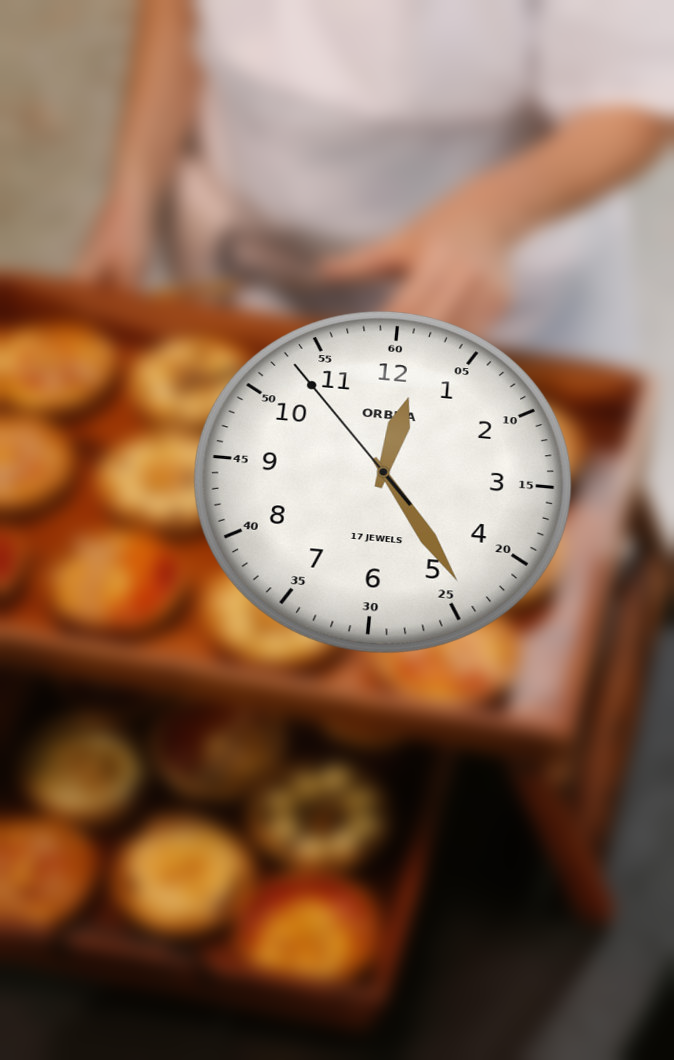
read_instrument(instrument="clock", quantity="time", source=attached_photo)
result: 12:23:53
